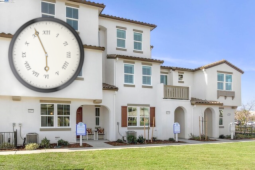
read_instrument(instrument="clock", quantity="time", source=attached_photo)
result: 5:56
